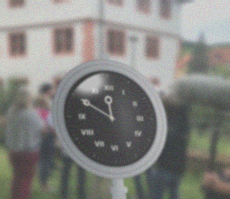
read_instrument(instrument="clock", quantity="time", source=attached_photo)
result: 11:50
